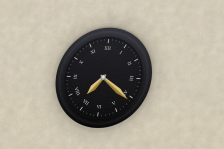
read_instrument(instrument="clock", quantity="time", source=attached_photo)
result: 7:21
